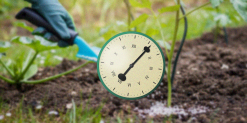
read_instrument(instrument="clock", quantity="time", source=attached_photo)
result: 7:06
